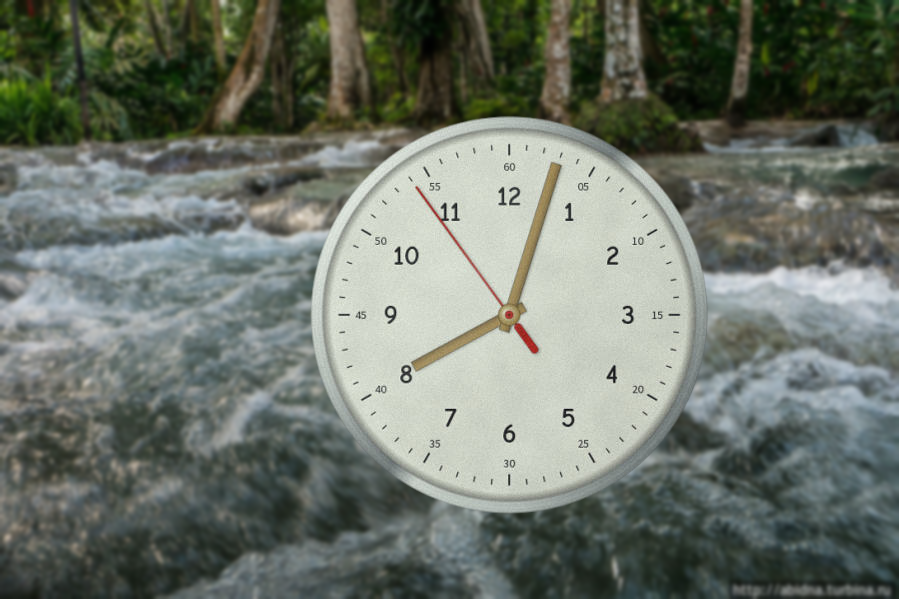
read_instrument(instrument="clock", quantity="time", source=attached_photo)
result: 8:02:54
